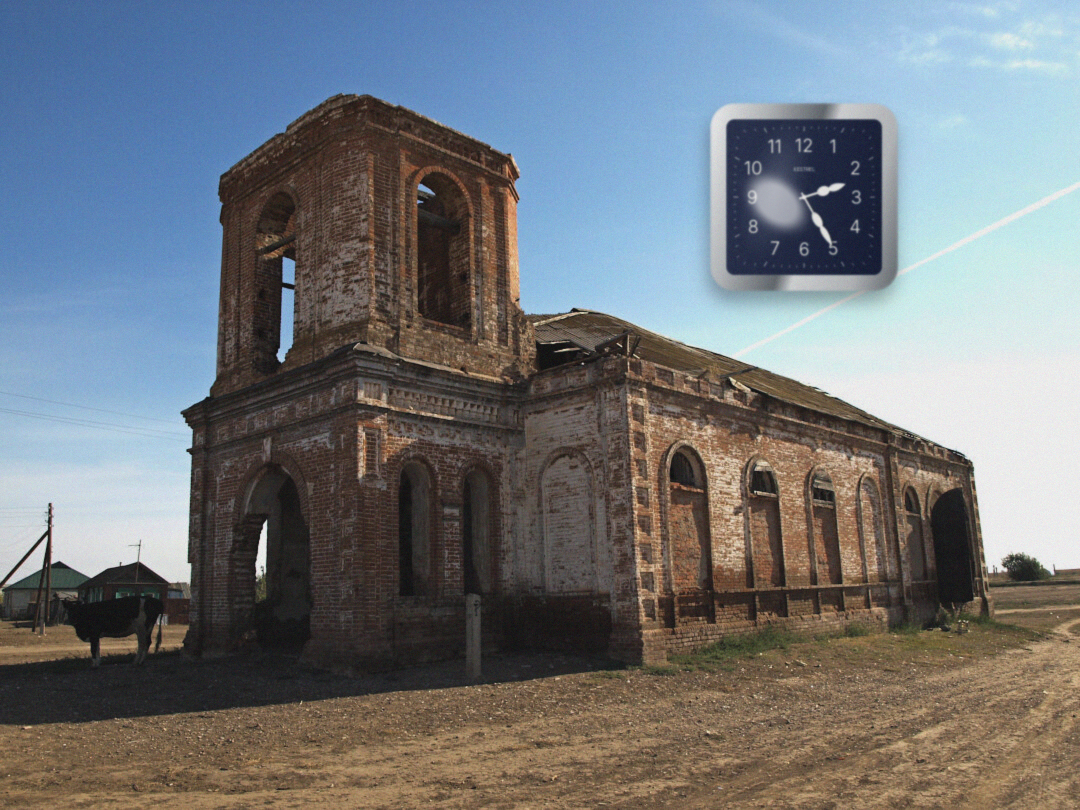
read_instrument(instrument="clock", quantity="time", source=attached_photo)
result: 2:25
